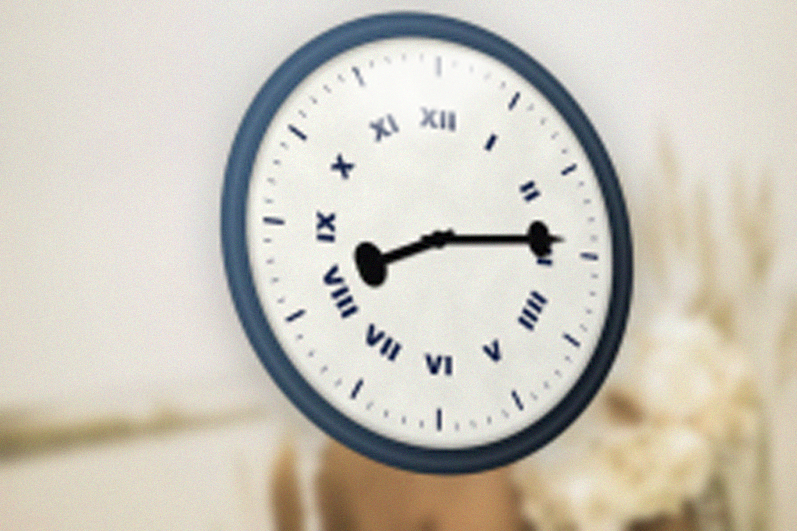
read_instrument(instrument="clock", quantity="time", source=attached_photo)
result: 8:14
